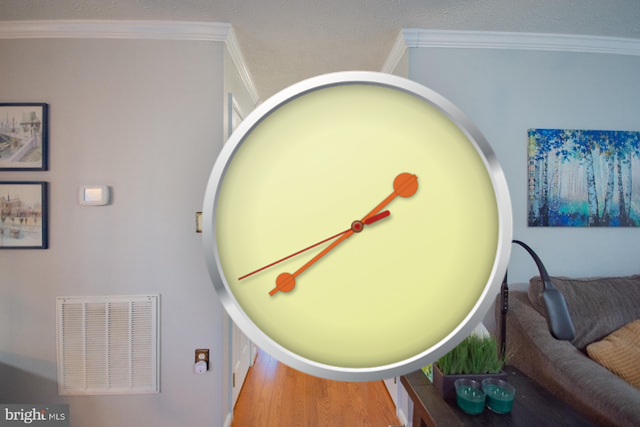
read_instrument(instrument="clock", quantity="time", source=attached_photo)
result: 1:38:41
